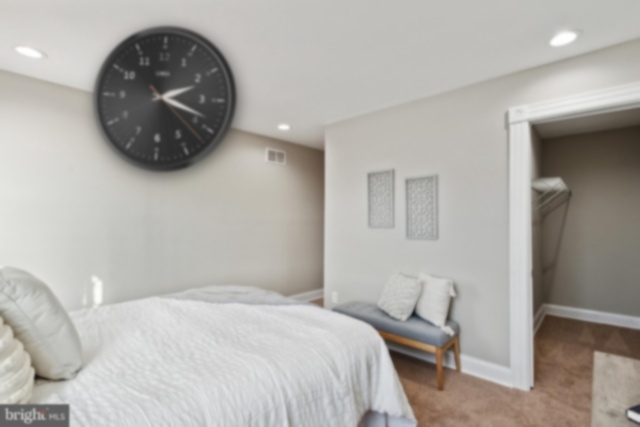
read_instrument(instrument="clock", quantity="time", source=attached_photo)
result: 2:18:22
